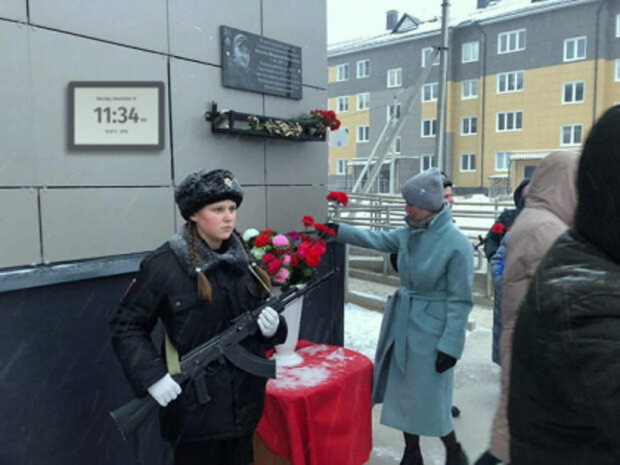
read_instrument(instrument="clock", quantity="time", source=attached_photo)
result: 11:34
